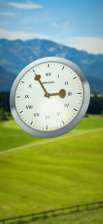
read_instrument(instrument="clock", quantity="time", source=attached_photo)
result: 2:55
